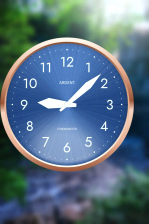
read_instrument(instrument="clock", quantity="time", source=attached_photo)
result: 9:08
